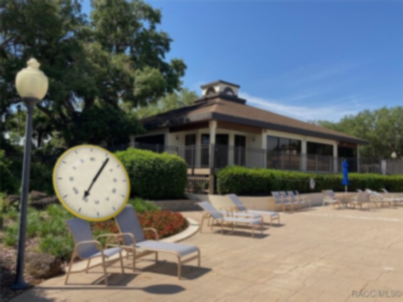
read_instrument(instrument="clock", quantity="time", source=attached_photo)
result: 7:06
